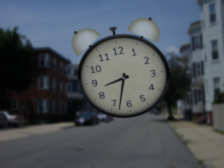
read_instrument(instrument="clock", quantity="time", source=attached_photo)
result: 8:33
